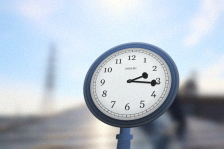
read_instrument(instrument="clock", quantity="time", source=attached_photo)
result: 2:16
